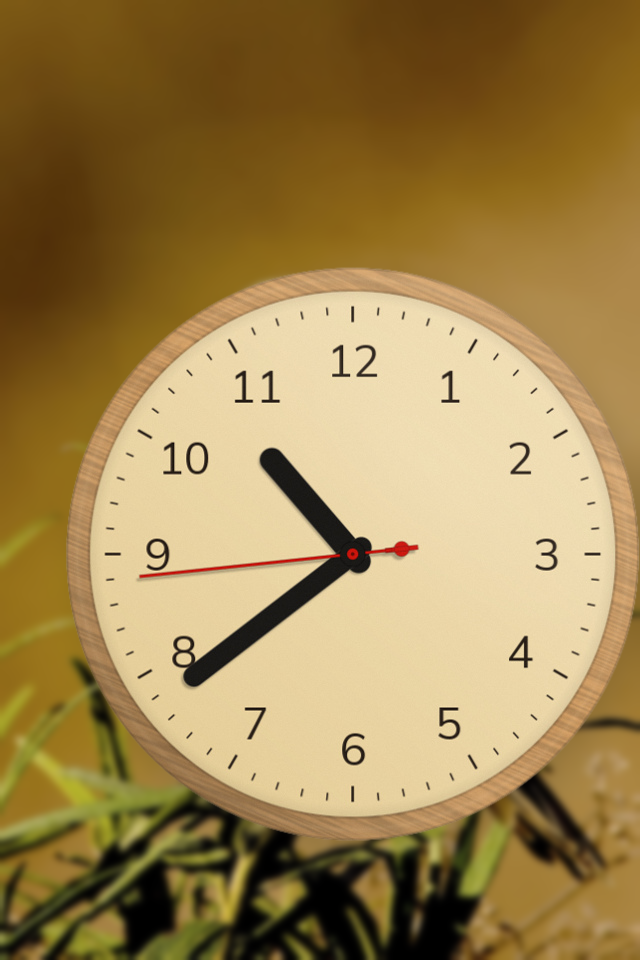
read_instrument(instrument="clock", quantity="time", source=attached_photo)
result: 10:38:44
